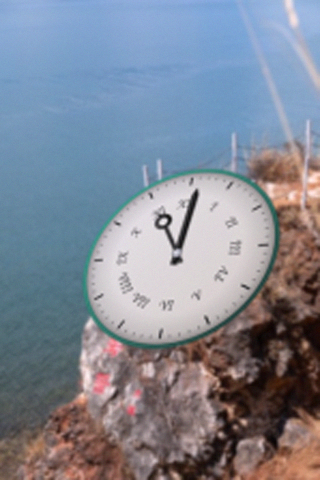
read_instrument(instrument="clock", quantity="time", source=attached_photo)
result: 11:01
